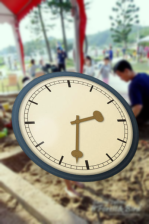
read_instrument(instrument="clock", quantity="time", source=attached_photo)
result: 2:32
